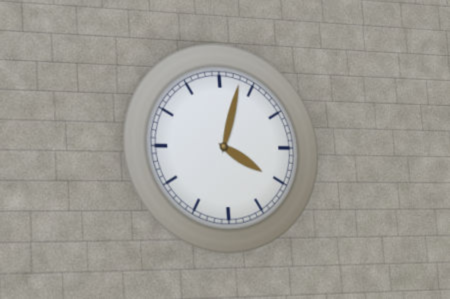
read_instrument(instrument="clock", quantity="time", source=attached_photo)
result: 4:03
